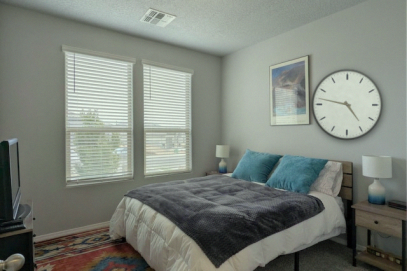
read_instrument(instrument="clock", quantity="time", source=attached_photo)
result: 4:47
